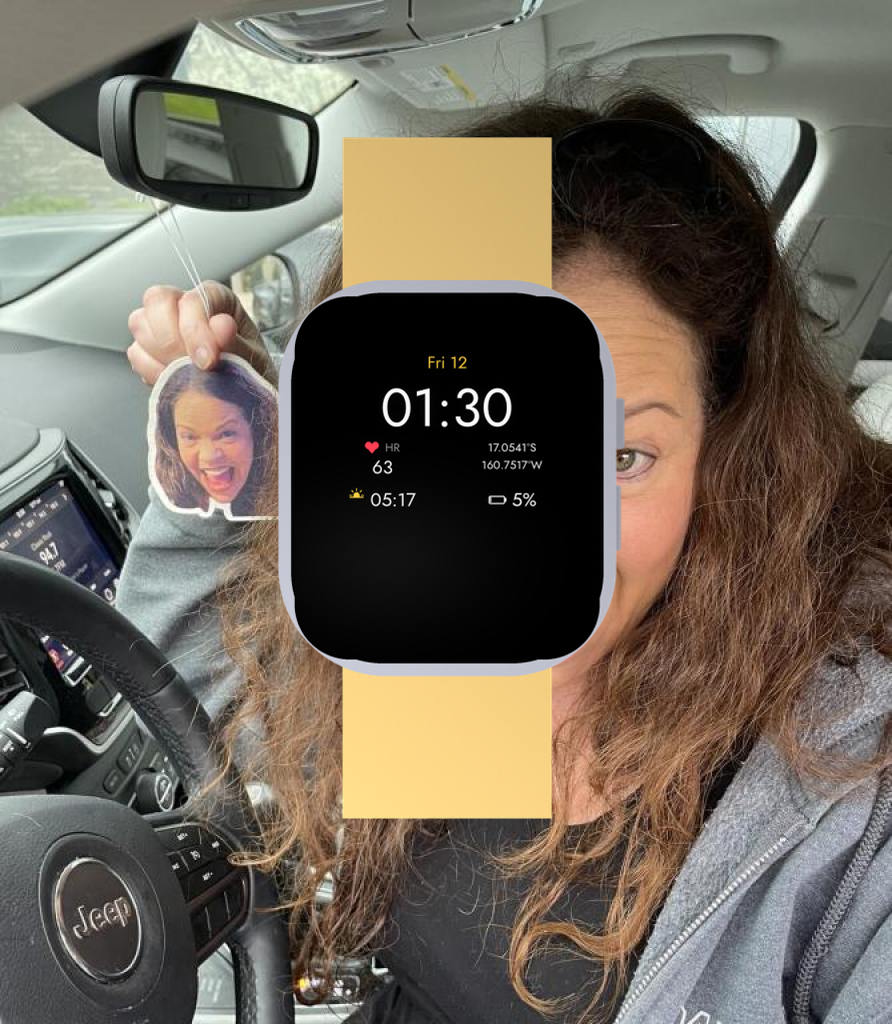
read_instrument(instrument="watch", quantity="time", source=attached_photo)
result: 1:30
